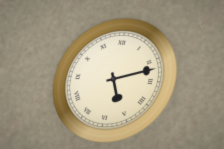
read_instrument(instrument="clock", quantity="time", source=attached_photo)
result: 5:12
